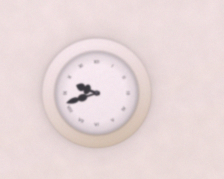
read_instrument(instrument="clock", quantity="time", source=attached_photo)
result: 9:42
